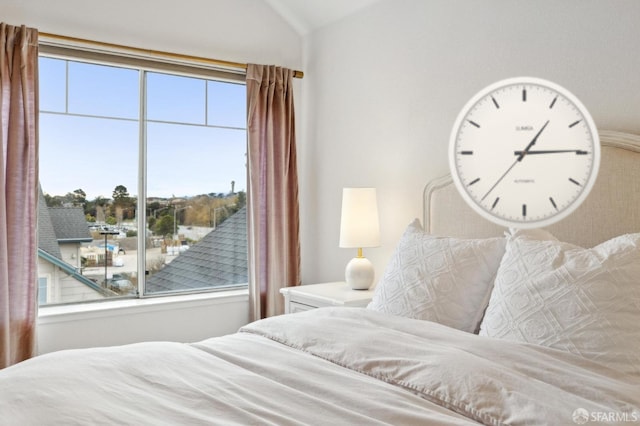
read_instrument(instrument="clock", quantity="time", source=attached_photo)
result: 1:14:37
